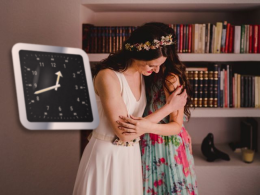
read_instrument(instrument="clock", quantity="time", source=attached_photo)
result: 12:42
